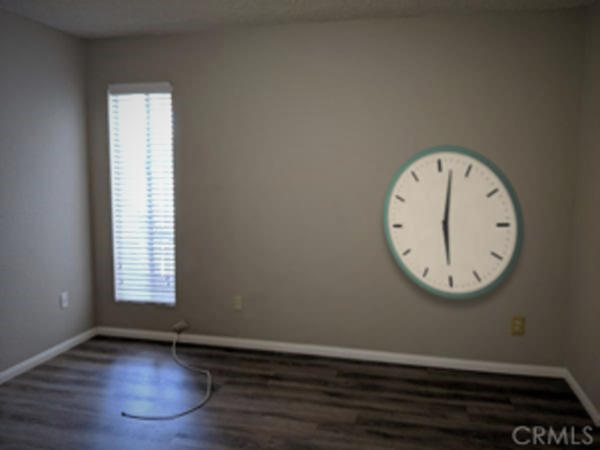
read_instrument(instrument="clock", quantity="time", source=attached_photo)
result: 6:02
